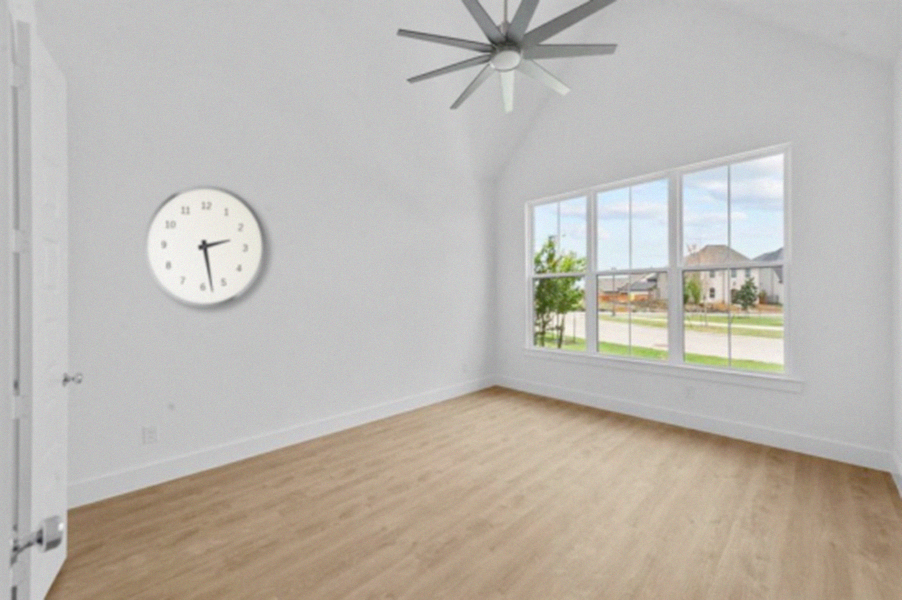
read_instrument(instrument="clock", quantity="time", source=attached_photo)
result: 2:28
